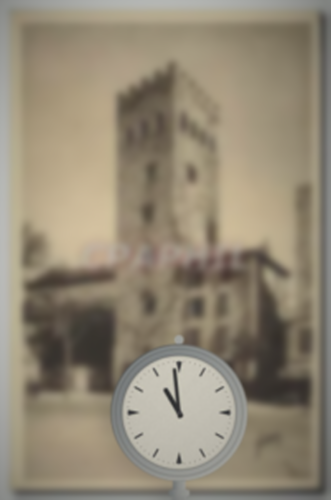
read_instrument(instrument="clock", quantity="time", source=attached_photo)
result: 10:59
